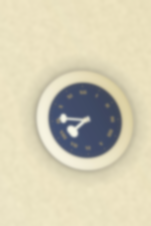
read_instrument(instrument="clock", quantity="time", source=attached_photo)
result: 7:46
